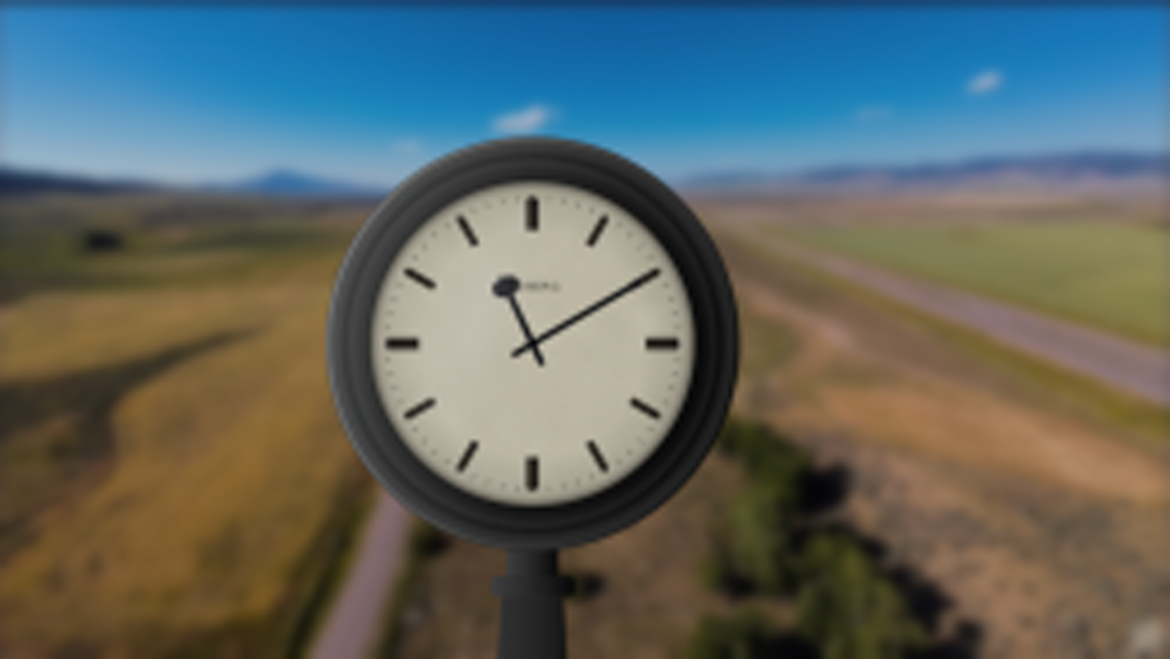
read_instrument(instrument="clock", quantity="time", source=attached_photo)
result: 11:10
